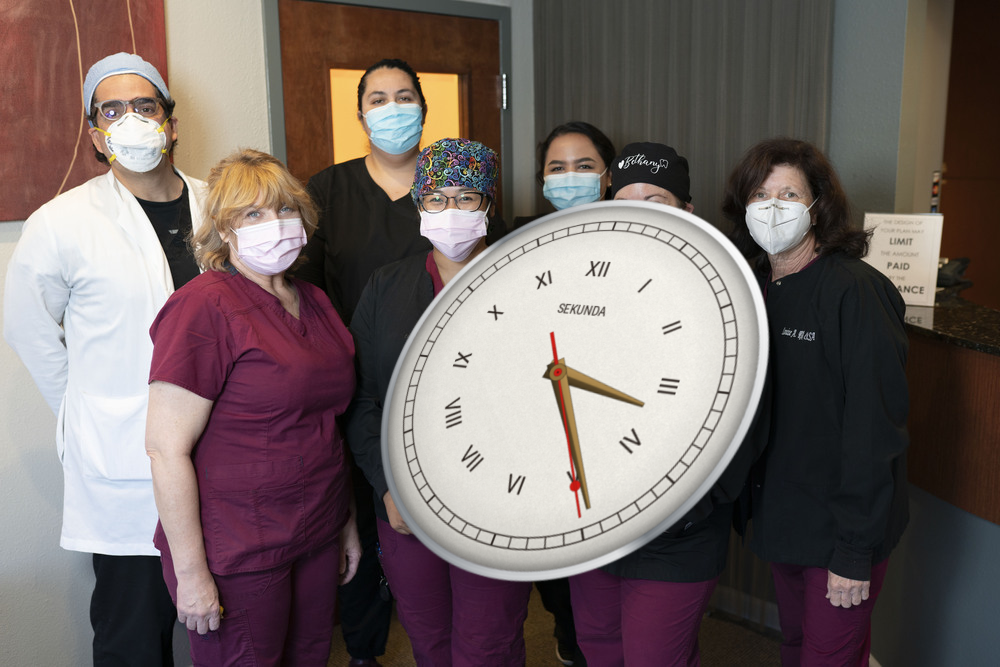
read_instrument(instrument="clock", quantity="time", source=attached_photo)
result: 3:24:25
